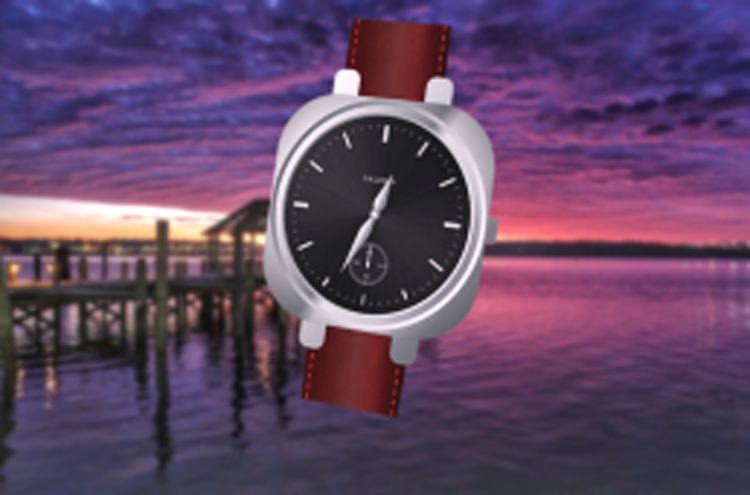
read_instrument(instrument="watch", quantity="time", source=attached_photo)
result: 12:34
